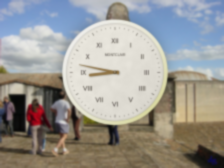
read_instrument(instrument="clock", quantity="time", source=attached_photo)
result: 8:47
